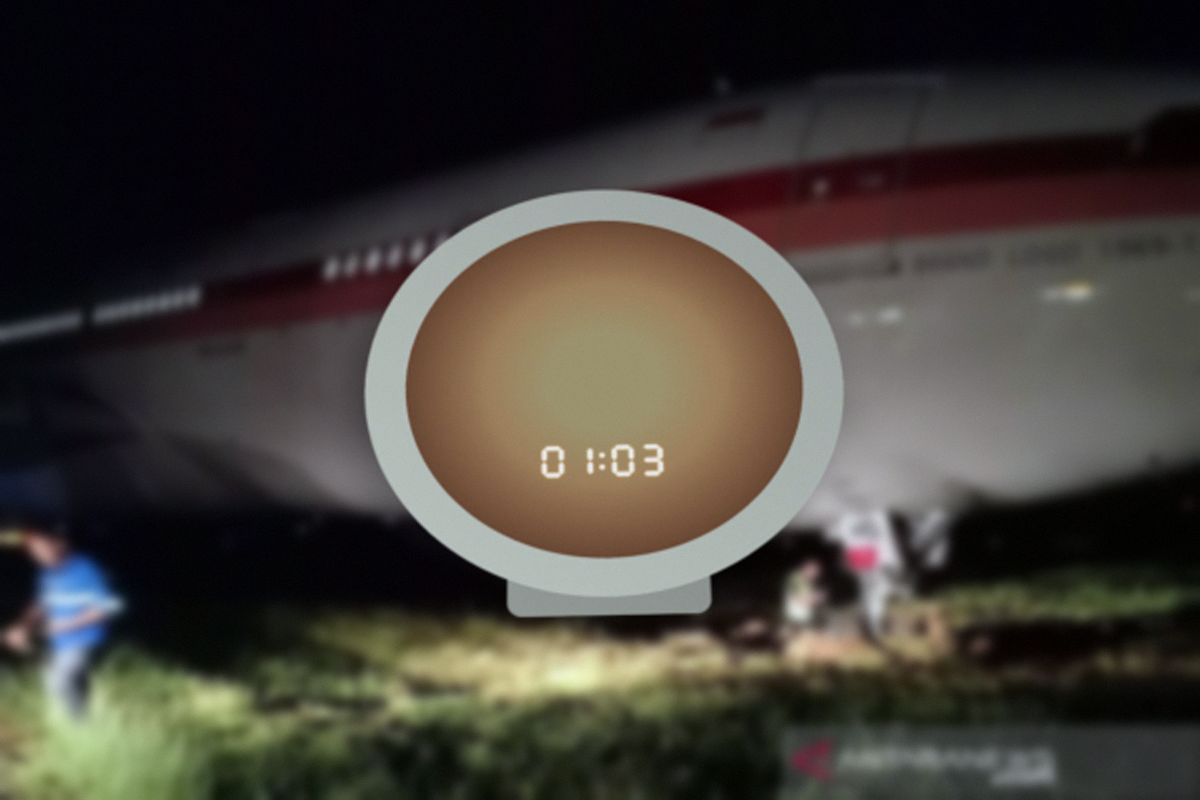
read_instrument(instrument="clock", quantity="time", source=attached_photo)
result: 1:03
